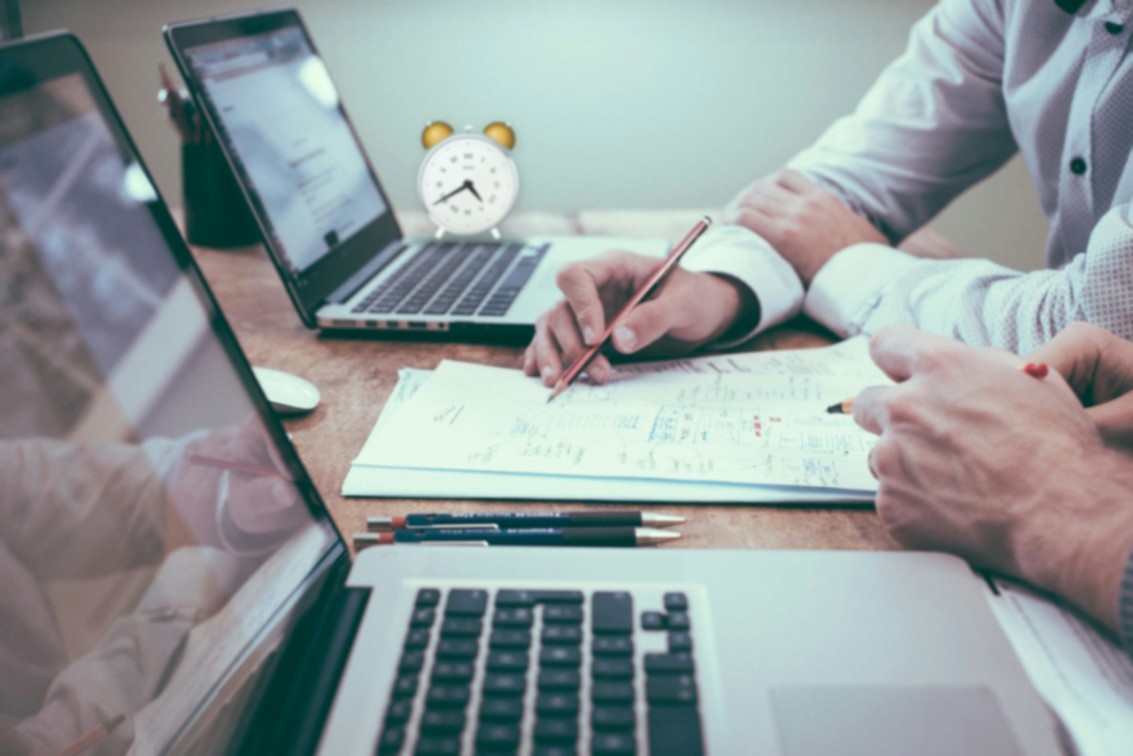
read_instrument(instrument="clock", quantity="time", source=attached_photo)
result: 4:40
